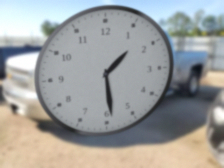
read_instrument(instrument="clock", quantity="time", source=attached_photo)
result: 1:29
